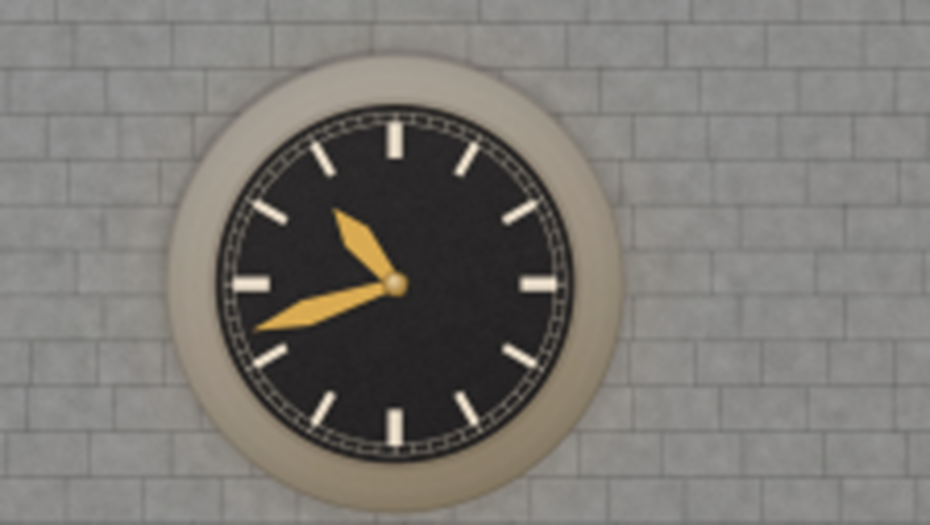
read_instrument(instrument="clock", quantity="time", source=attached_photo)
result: 10:42
